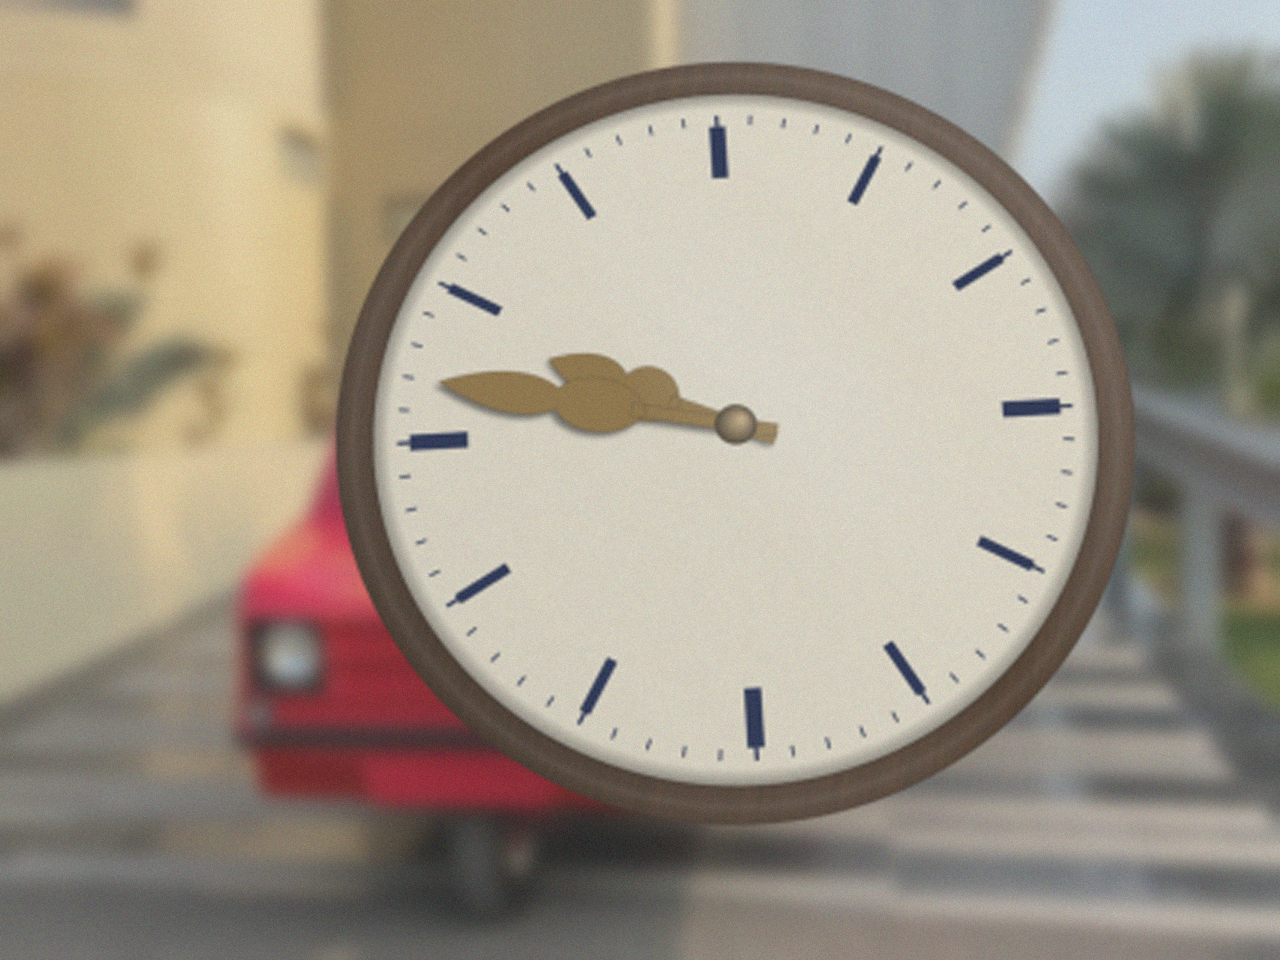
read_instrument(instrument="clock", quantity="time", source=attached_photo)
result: 9:47
